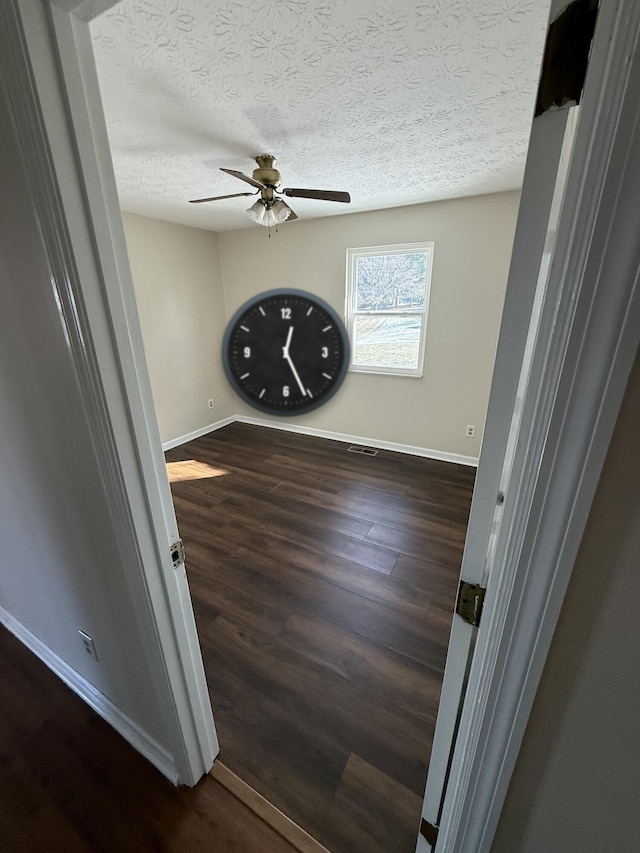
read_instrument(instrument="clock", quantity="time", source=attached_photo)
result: 12:26
